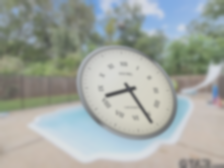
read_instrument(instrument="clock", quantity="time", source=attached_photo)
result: 8:26
